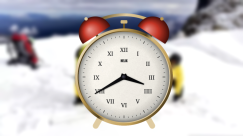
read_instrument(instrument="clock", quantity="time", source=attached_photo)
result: 3:40
